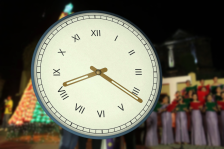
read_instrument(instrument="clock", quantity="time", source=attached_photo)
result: 8:21
